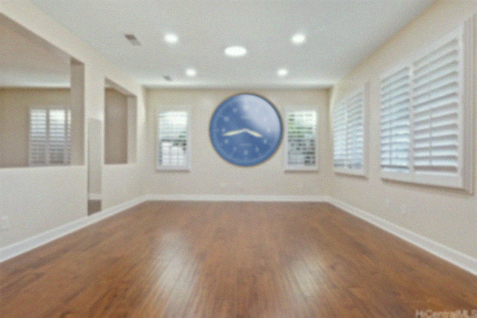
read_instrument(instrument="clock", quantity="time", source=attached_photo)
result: 3:43
